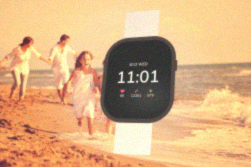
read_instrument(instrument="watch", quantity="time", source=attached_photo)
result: 11:01
